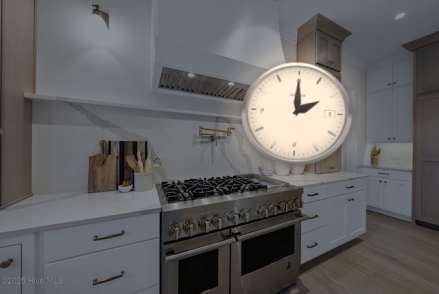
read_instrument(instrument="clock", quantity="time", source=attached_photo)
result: 2:00
